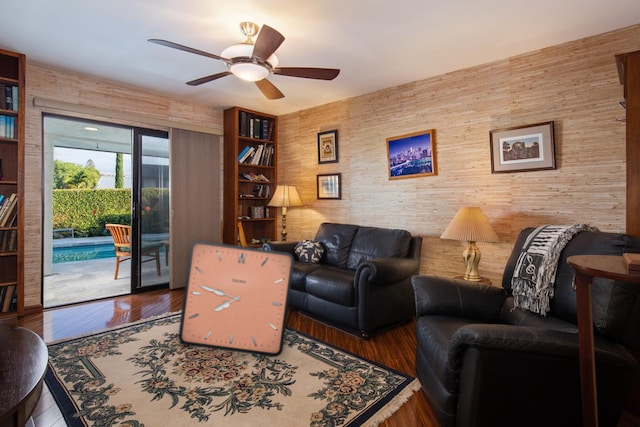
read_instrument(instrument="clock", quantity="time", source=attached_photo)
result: 7:47
